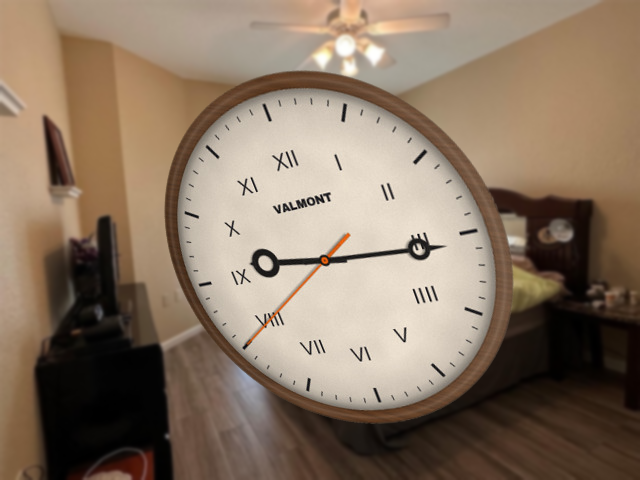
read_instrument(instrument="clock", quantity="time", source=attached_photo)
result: 9:15:40
